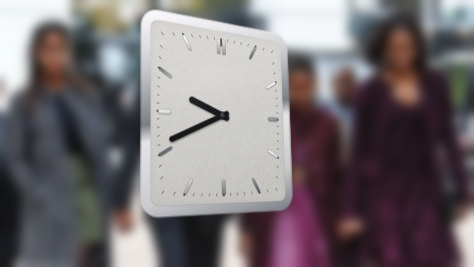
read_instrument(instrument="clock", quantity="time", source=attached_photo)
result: 9:41
